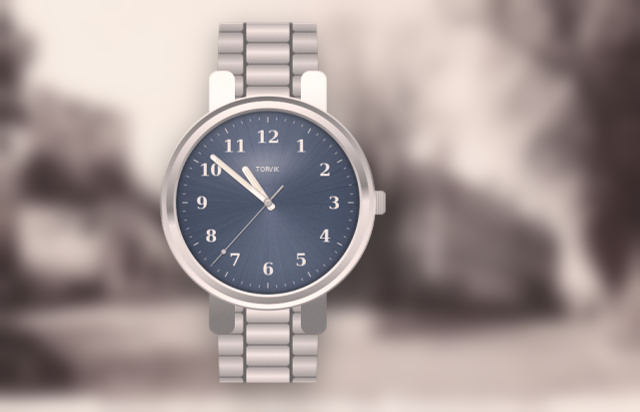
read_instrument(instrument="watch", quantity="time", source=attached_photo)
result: 10:51:37
